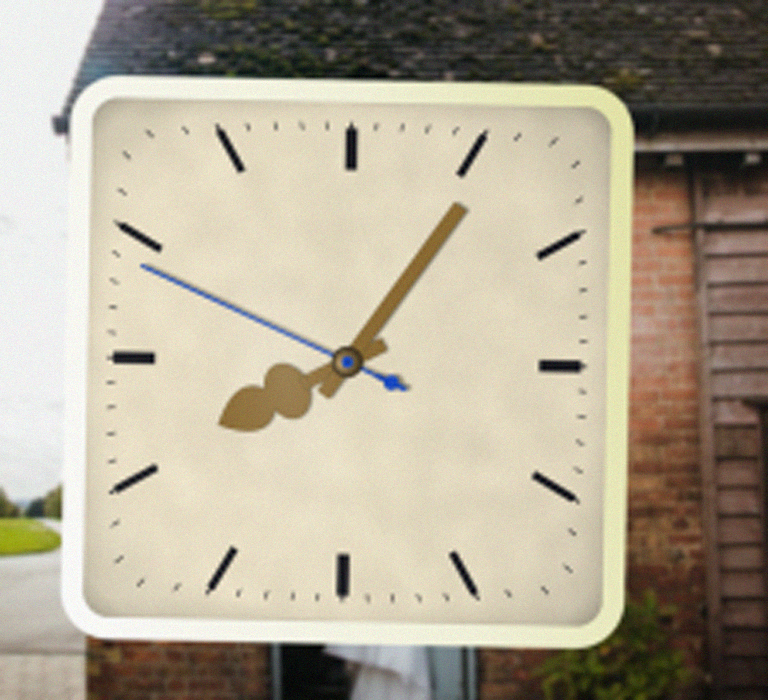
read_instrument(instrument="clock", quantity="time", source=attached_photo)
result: 8:05:49
